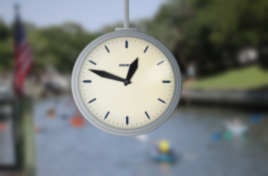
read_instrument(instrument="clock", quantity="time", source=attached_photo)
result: 12:48
